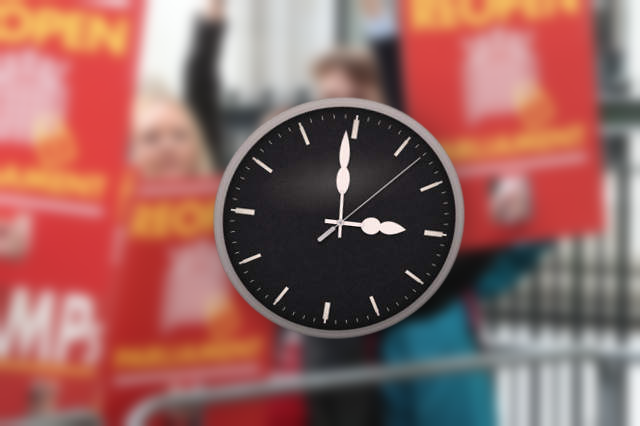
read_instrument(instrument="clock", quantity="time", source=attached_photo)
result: 2:59:07
